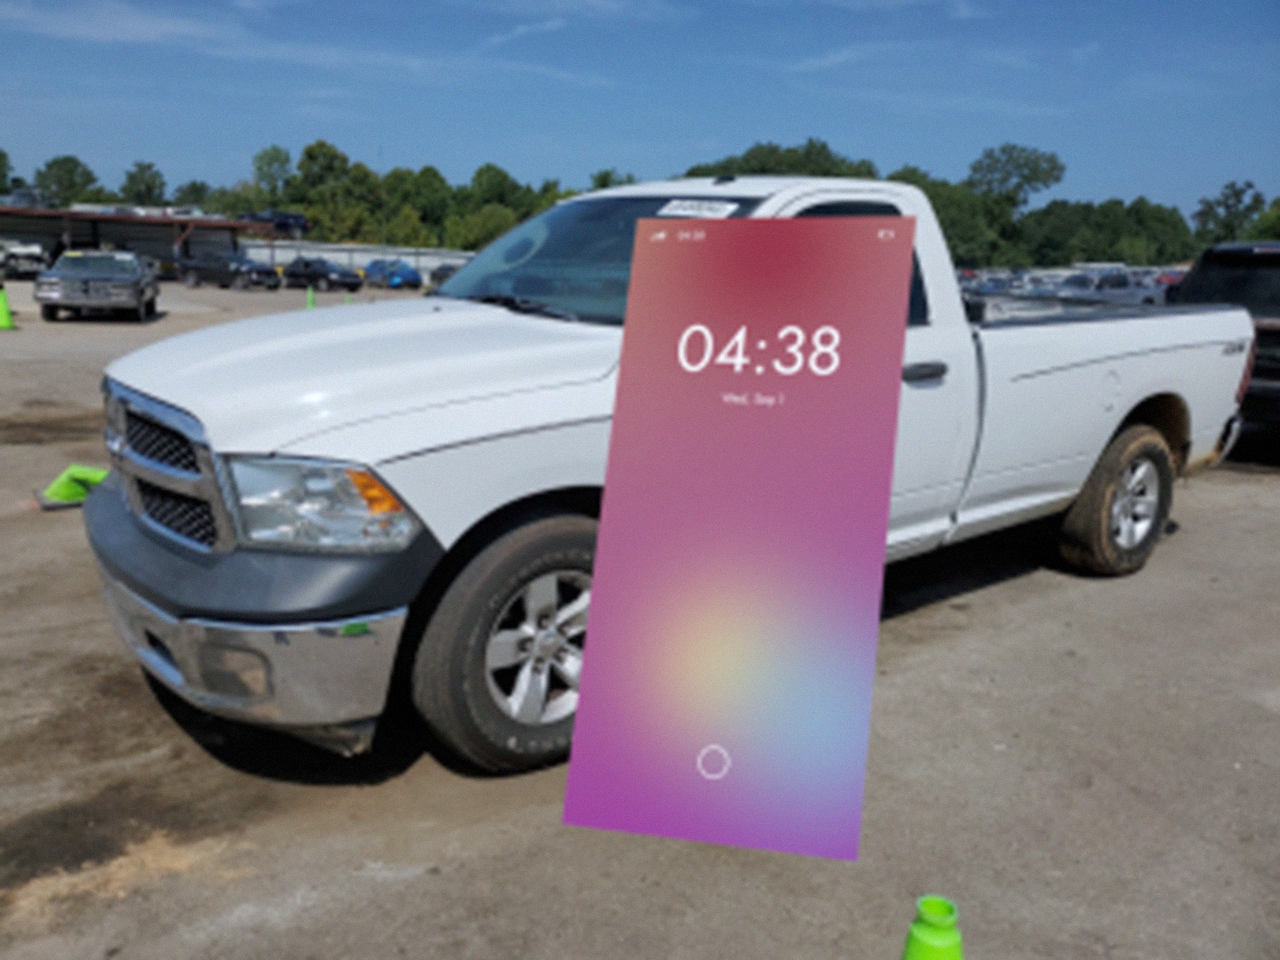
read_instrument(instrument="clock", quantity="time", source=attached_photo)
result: 4:38
